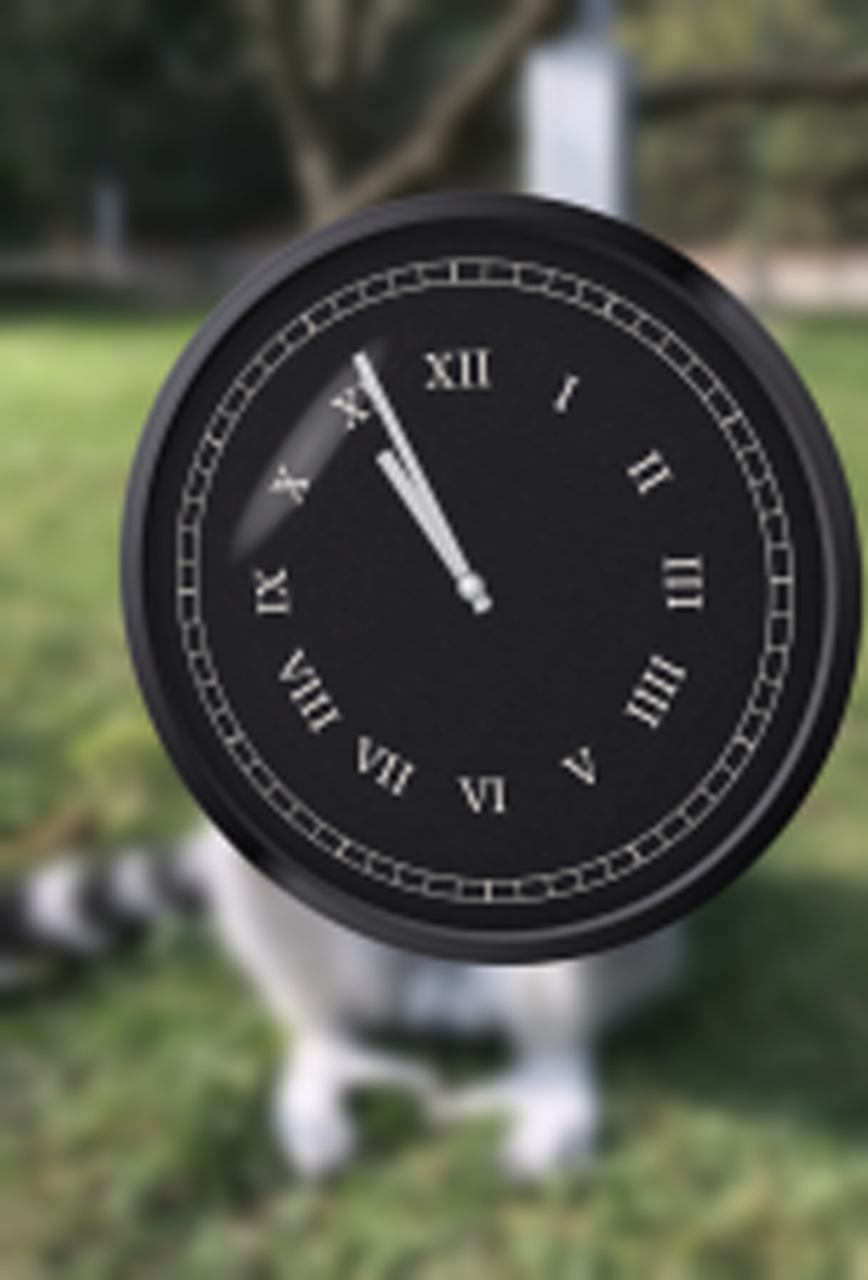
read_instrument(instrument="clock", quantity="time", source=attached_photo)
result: 10:56
